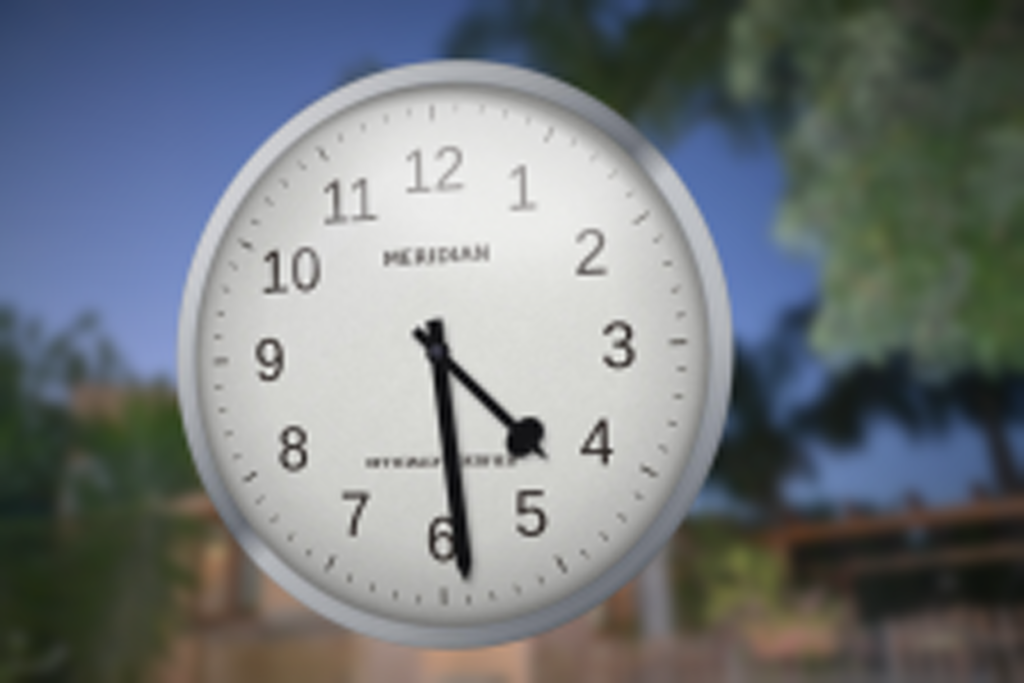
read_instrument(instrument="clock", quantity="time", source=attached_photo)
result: 4:29
